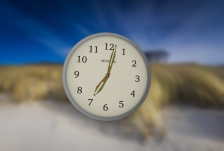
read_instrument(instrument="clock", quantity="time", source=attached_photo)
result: 7:02
